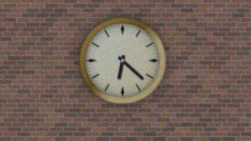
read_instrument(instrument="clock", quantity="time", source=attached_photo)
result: 6:22
